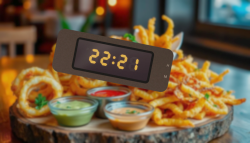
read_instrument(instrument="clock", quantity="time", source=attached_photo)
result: 22:21
